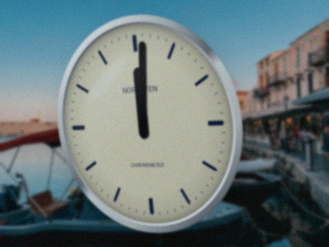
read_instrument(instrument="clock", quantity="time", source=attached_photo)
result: 12:01
